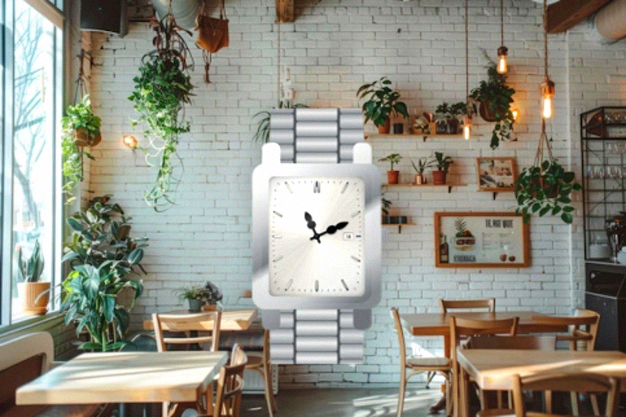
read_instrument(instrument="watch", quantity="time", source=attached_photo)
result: 11:11
